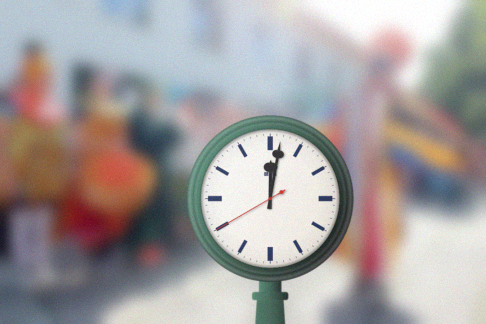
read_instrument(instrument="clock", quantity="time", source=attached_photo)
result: 12:01:40
